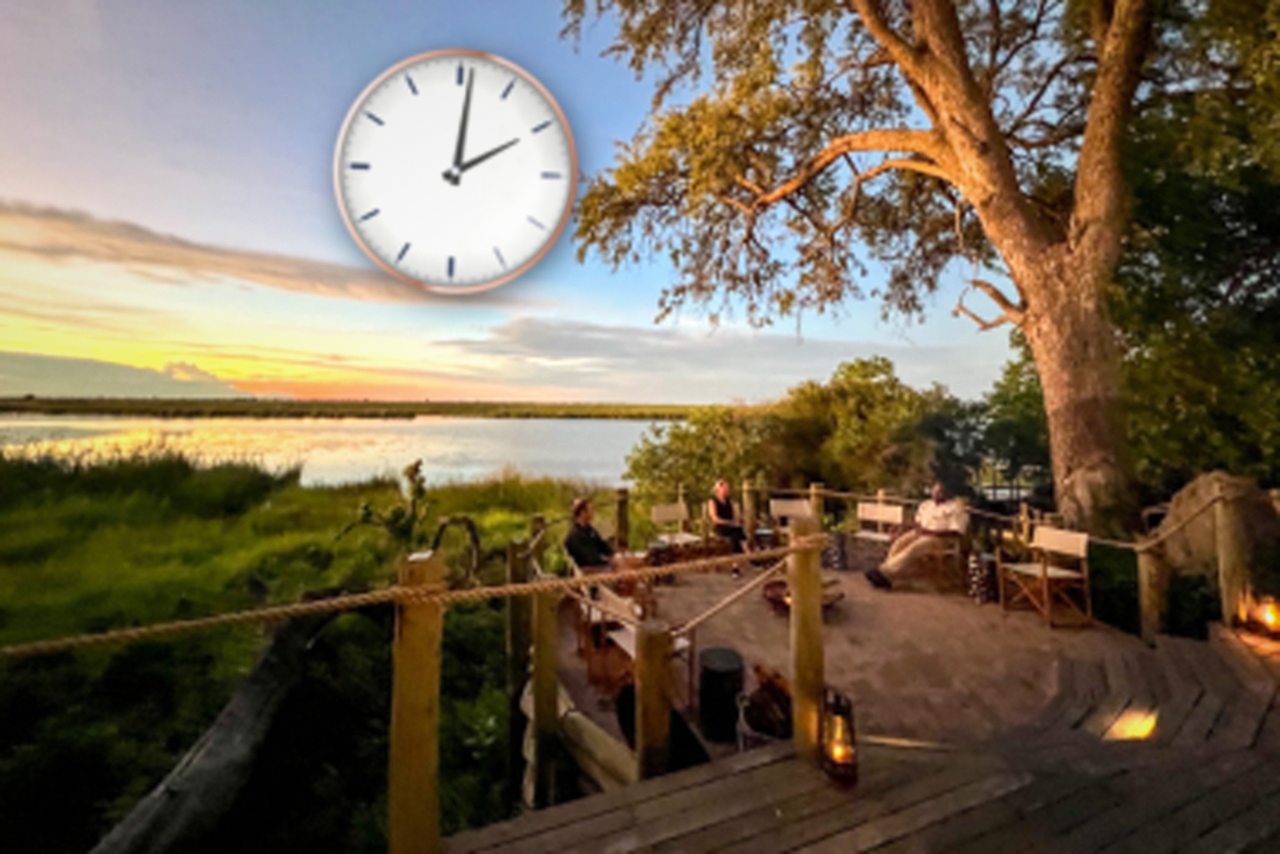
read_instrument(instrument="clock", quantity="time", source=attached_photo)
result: 2:01
